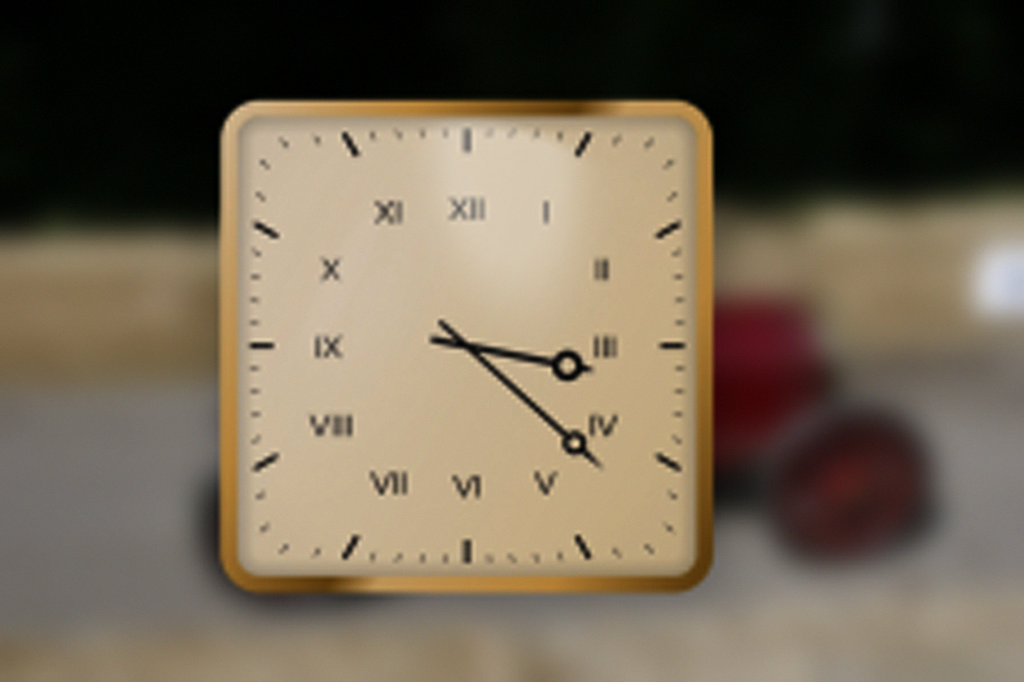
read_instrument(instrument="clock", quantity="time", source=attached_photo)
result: 3:22
